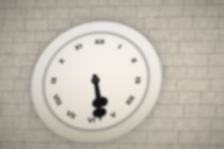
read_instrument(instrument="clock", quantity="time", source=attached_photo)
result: 5:28
